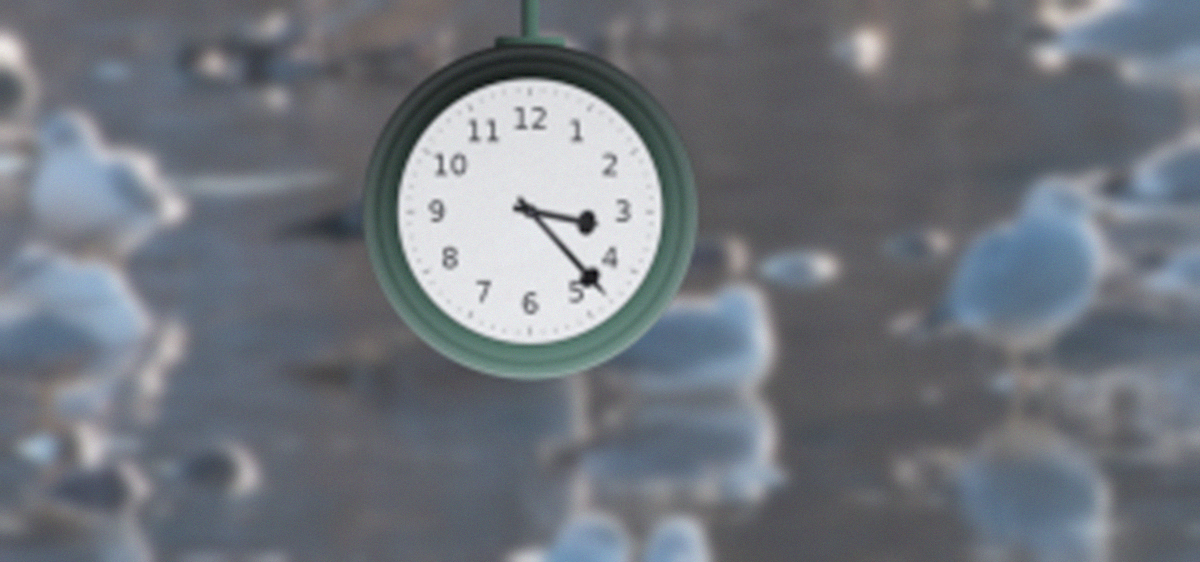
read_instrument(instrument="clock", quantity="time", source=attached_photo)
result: 3:23
